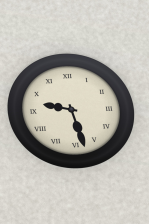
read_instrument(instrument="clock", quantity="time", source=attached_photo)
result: 9:28
